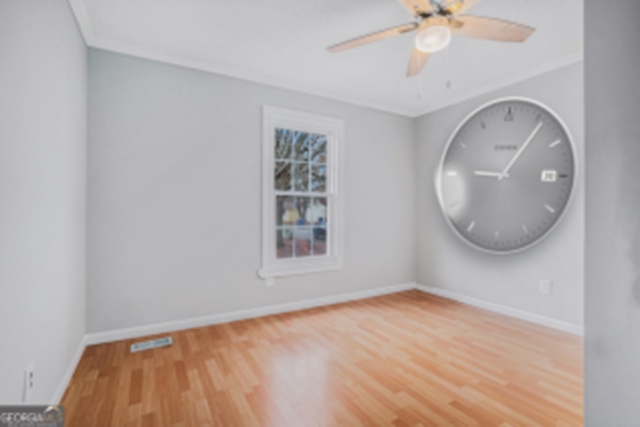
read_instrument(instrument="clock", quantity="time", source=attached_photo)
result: 9:06
